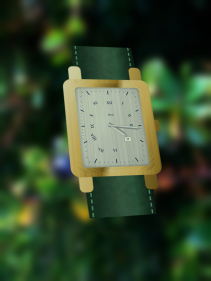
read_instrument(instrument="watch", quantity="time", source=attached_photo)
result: 4:16
